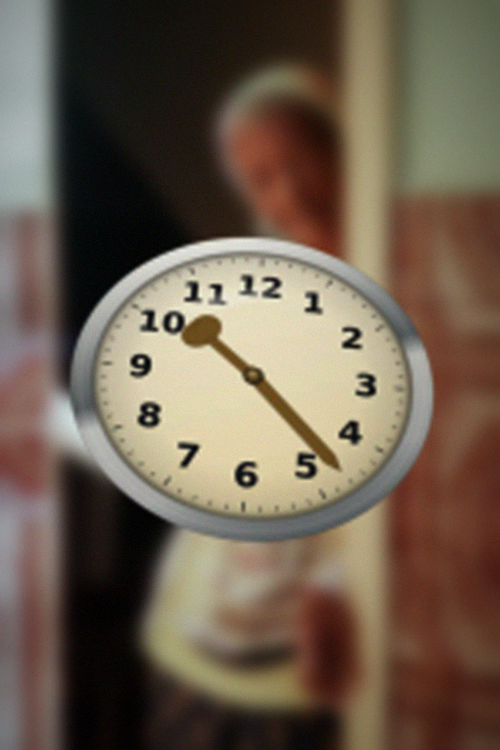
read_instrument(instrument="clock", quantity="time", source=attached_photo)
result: 10:23
